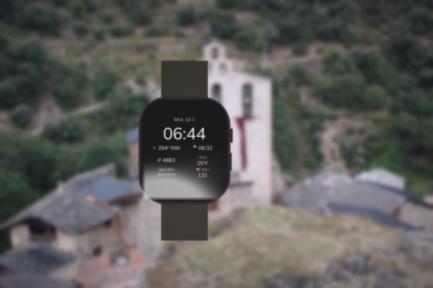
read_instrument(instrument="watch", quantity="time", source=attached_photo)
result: 6:44
